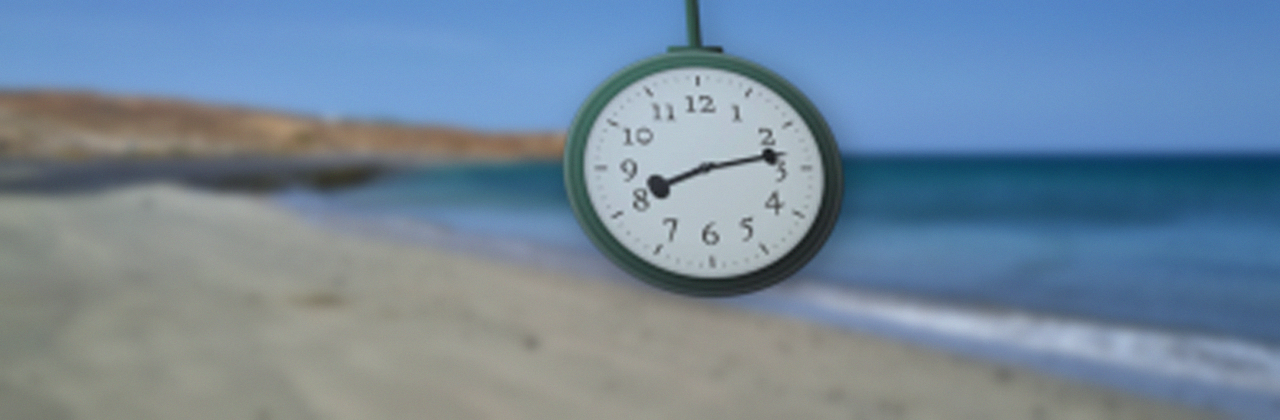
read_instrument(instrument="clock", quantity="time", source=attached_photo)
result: 8:13
